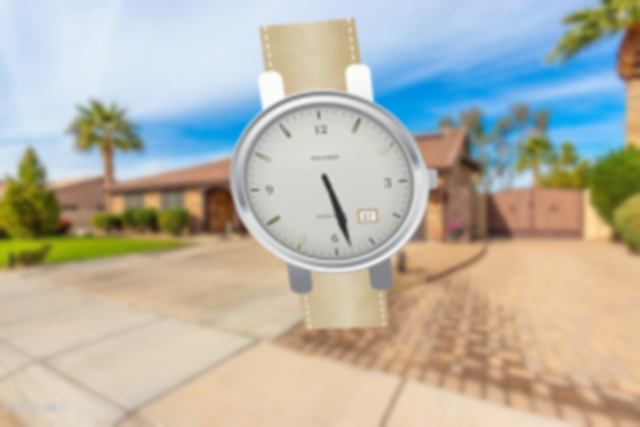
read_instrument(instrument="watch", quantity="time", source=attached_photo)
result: 5:28
